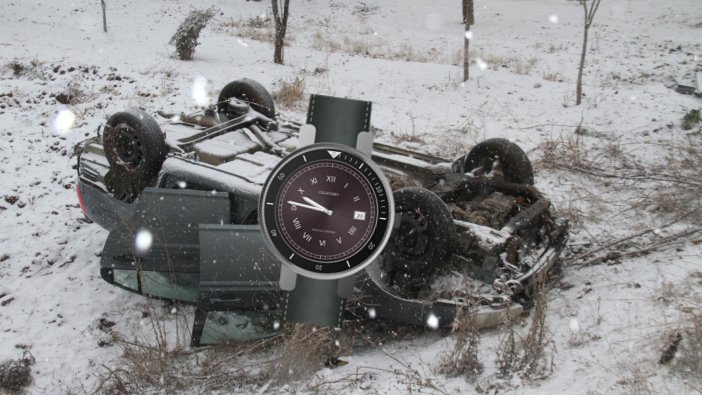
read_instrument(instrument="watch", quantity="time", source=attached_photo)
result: 9:46
